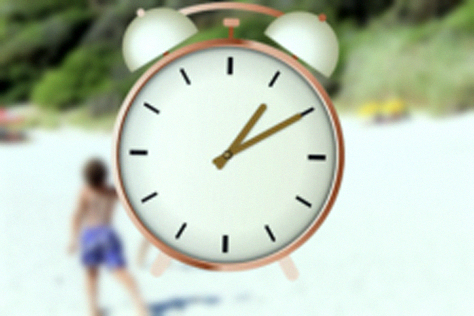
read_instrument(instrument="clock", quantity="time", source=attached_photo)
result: 1:10
